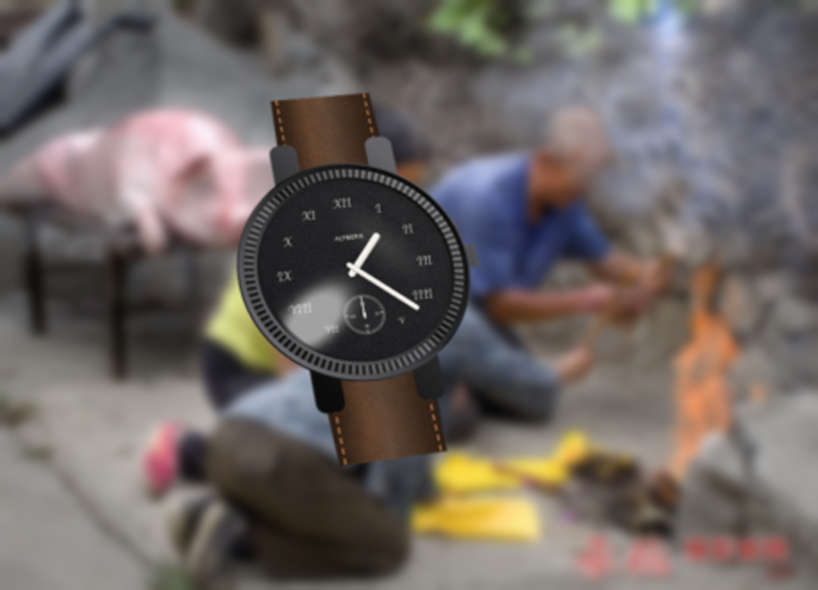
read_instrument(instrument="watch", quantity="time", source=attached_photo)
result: 1:22
